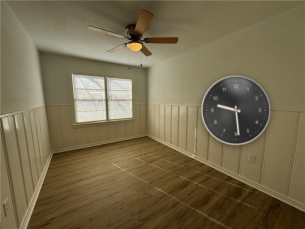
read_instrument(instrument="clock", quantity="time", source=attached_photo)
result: 9:29
